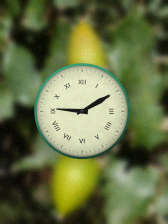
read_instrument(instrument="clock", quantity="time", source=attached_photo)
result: 9:10
